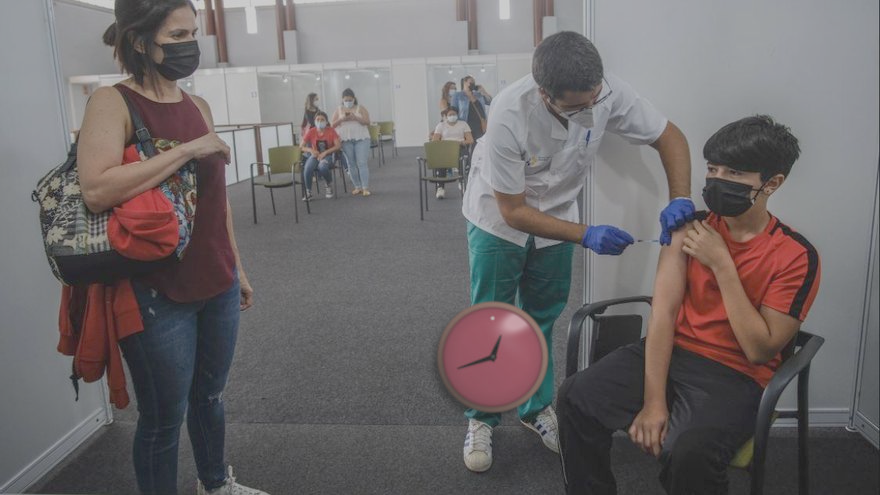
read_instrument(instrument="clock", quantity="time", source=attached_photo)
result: 12:42
